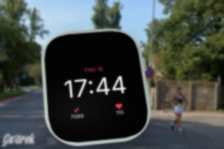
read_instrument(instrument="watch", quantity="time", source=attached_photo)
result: 17:44
